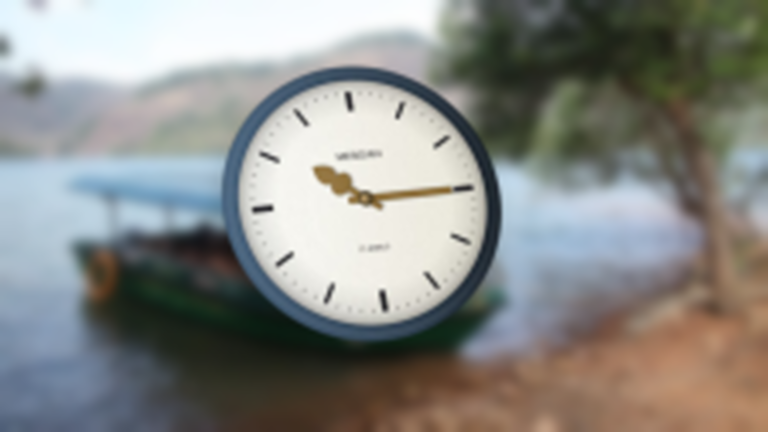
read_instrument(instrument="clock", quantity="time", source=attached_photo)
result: 10:15
